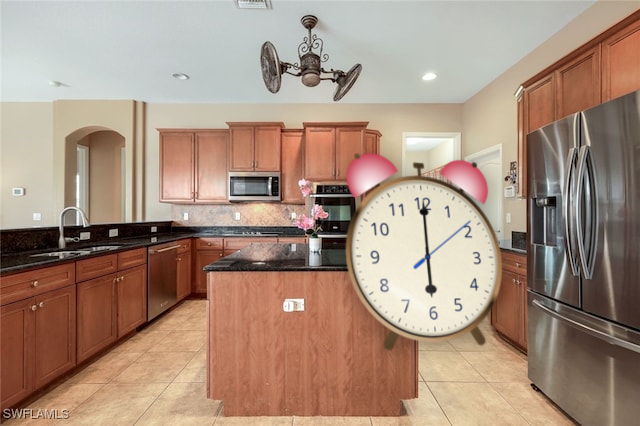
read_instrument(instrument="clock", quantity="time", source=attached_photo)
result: 6:00:09
